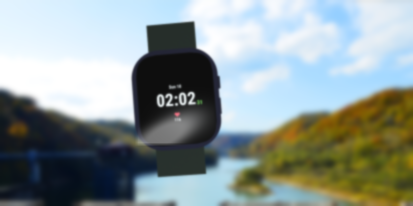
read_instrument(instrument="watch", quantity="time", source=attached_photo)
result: 2:02
